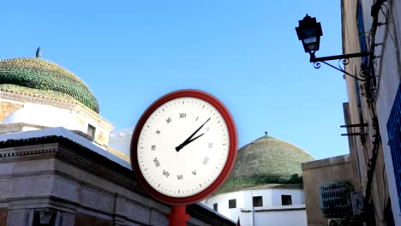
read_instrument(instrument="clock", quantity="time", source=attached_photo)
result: 2:08
